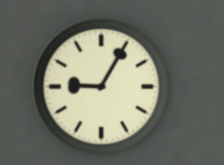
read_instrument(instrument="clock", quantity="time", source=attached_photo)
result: 9:05
